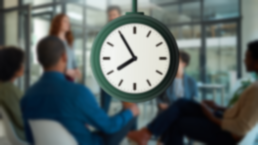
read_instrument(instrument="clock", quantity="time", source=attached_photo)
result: 7:55
